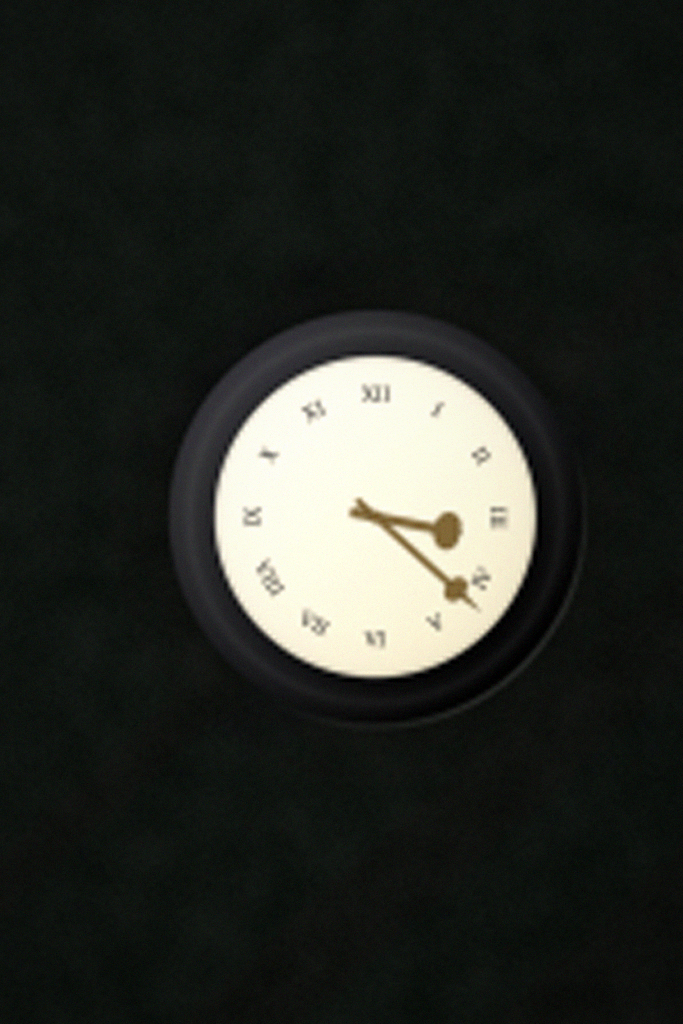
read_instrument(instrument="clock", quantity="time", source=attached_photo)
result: 3:22
